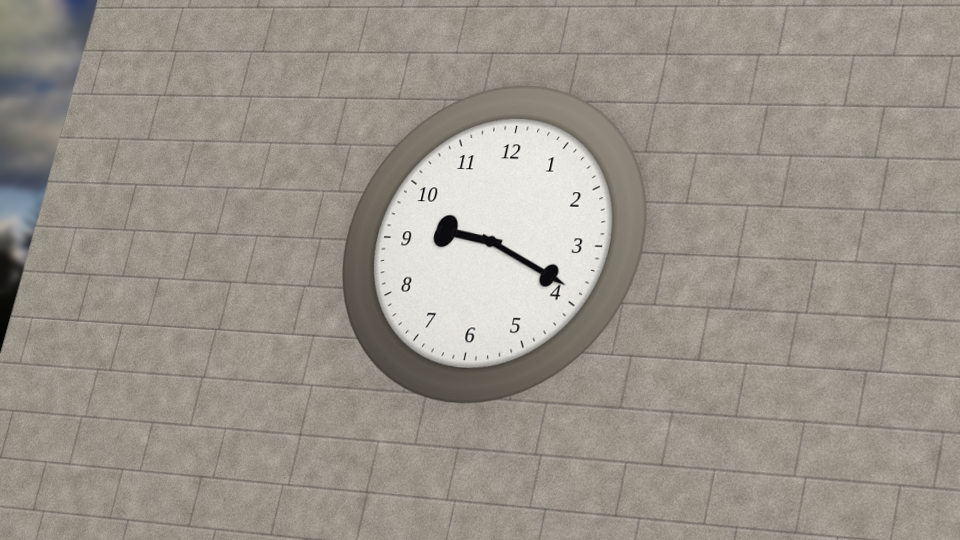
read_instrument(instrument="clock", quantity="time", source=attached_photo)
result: 9:19
